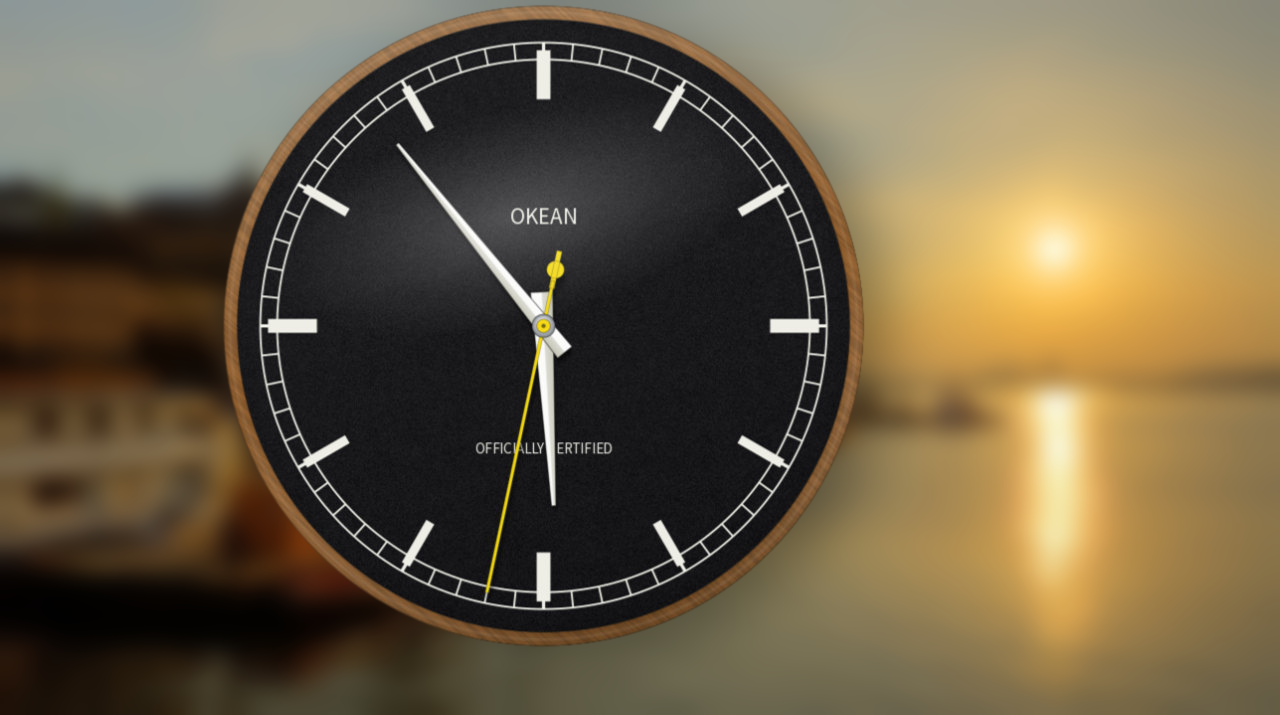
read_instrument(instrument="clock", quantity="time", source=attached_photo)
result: 5:53:32
